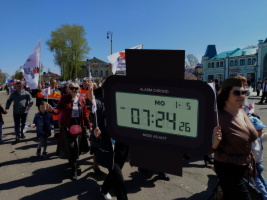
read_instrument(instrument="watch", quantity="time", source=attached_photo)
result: 7:24:26
